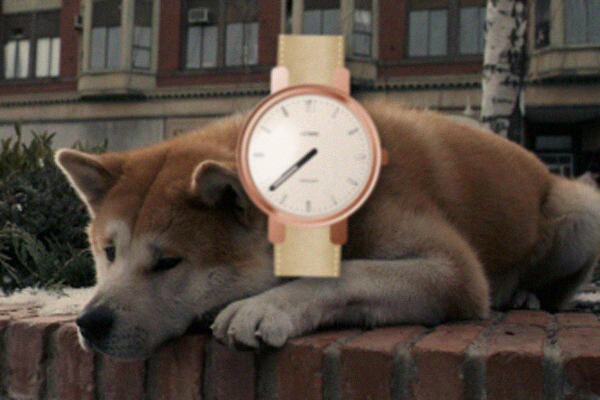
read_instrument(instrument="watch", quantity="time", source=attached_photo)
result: 7:38
